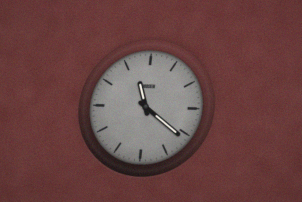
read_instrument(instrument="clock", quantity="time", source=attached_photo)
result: 11:21
